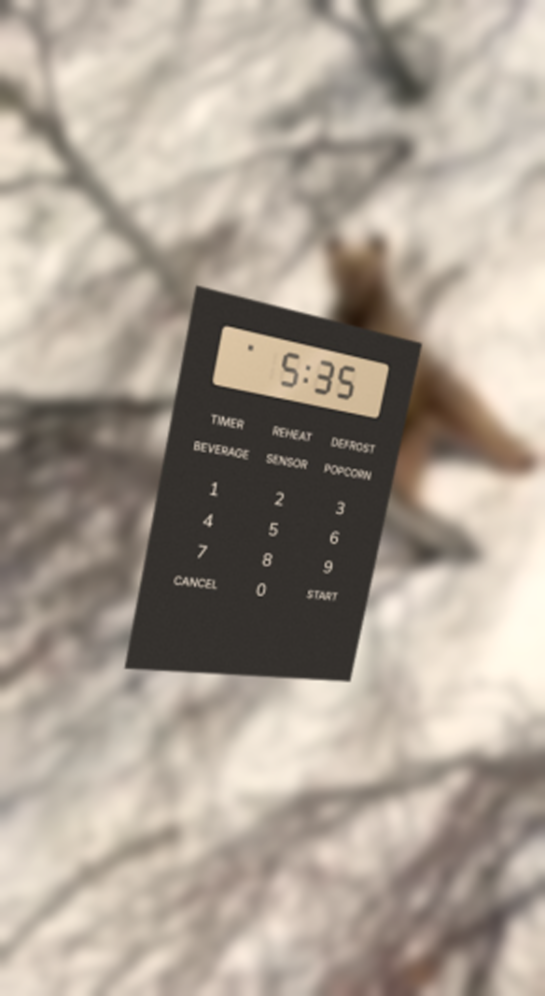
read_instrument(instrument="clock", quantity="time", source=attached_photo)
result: 5:35
